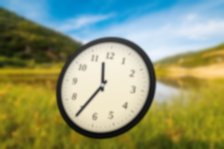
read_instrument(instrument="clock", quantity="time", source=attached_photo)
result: 11:35
